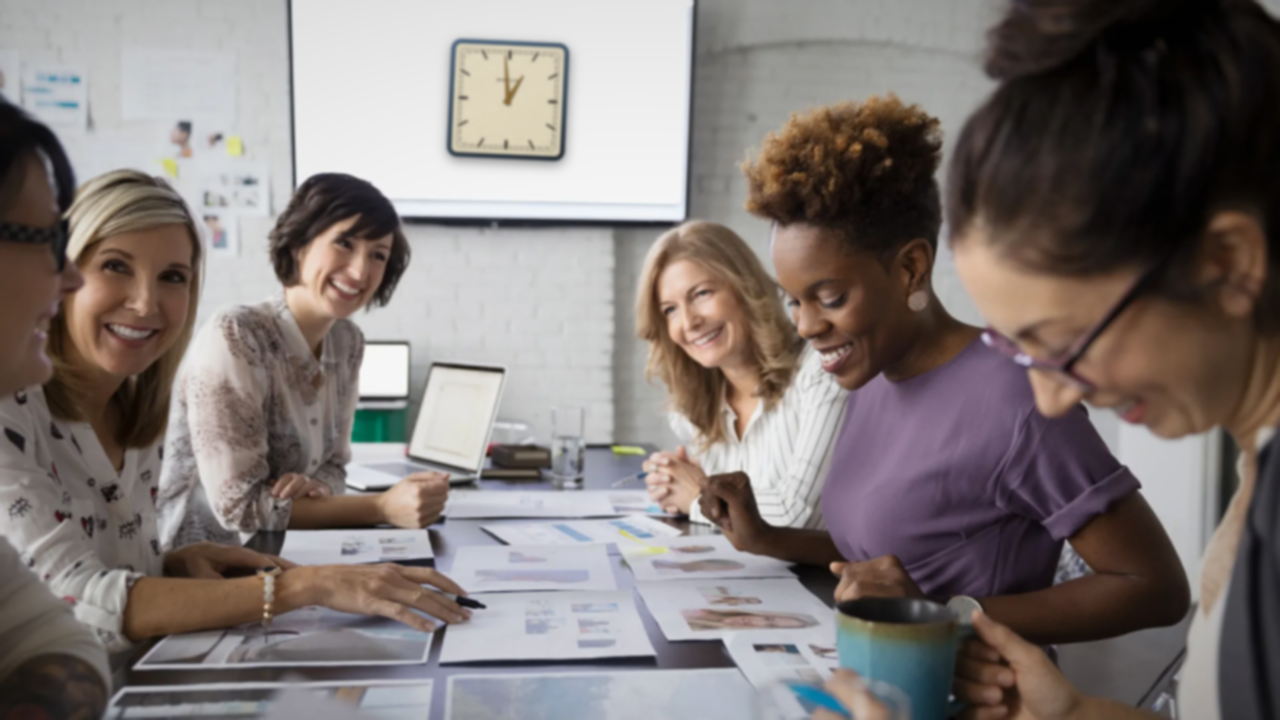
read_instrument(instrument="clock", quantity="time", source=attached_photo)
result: 12:59
